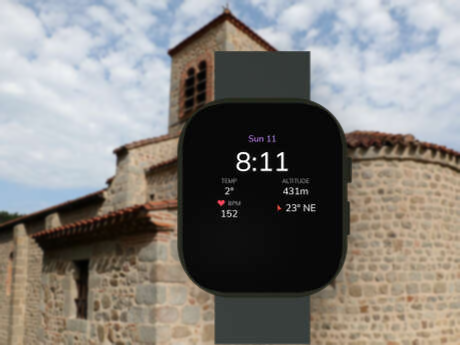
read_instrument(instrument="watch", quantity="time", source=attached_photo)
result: 8:11
